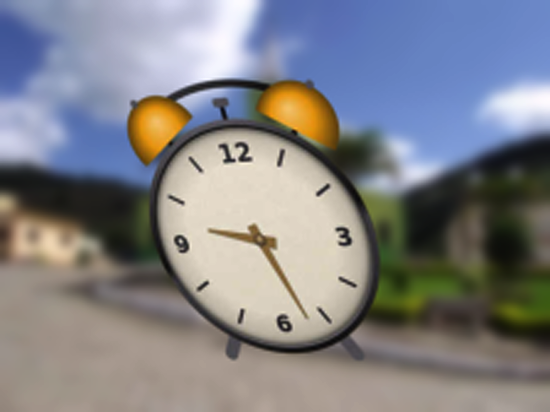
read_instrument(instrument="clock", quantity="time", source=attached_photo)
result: 9:27
